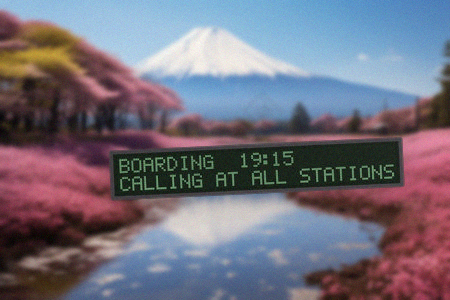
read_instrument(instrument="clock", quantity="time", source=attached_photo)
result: 19:15
